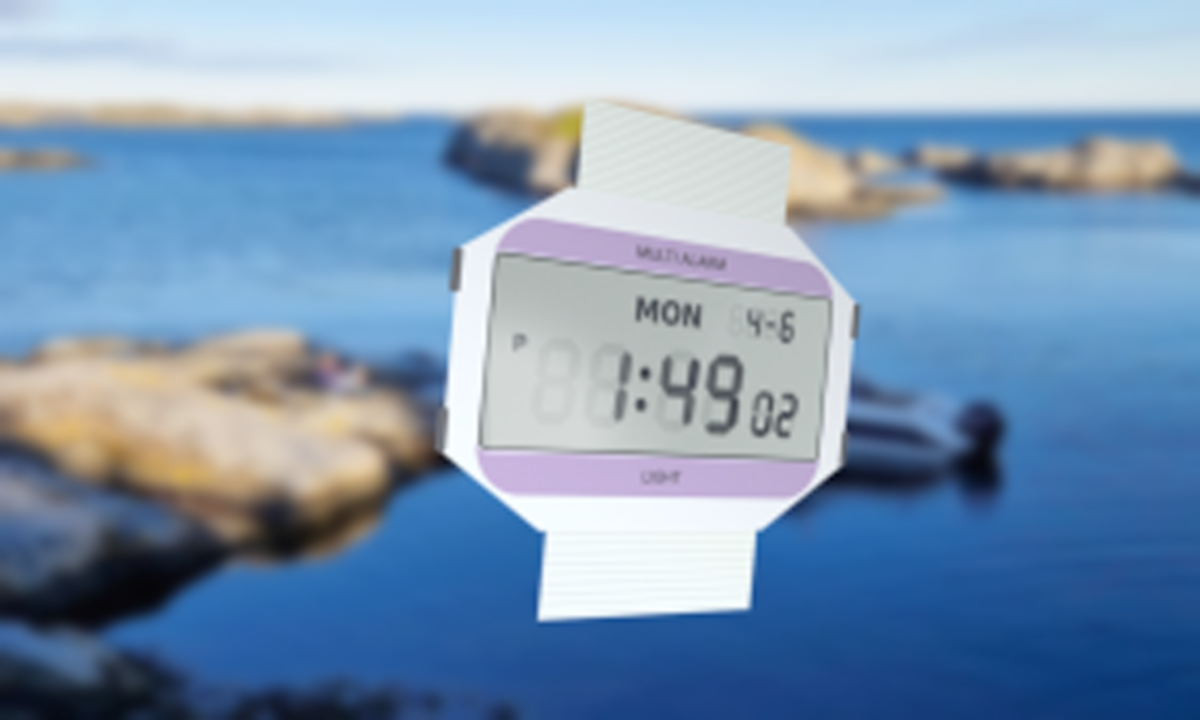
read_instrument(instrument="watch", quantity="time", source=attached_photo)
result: 1:49:02
